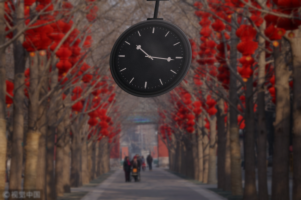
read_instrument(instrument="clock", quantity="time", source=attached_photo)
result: 10:16
